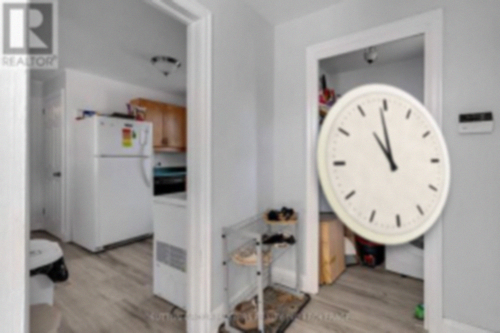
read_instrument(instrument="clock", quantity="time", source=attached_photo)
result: 10:59
